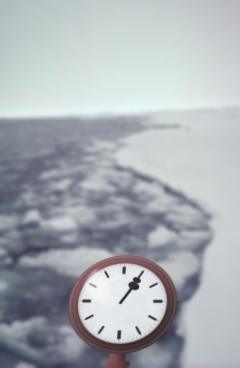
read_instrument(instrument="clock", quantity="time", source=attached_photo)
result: 1:05
